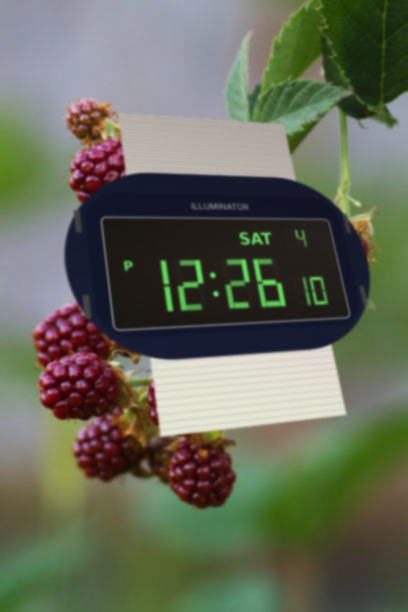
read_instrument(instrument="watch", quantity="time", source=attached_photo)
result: 12:26:10
